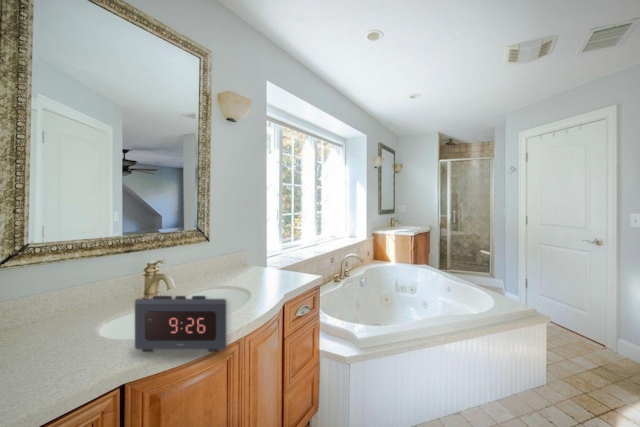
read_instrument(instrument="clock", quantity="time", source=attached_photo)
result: 9:26
